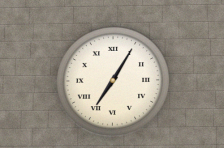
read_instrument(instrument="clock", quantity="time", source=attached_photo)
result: 7:05
